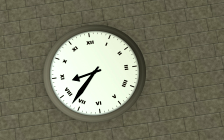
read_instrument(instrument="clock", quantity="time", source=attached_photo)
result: 8:37
